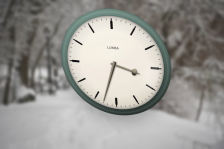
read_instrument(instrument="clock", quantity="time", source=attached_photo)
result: 3:33
